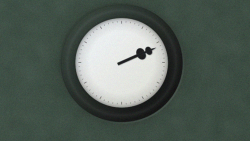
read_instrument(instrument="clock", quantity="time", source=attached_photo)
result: 2:11
